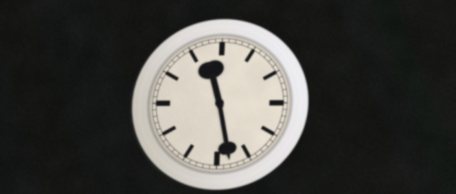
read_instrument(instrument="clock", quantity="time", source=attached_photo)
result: 11:28
